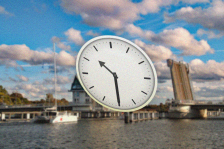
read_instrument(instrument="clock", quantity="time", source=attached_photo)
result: 10:30
